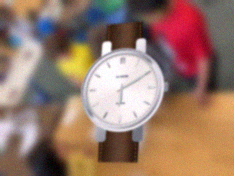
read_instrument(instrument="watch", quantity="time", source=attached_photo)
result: 6:10
